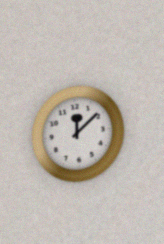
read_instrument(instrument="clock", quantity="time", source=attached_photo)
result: 12:09
